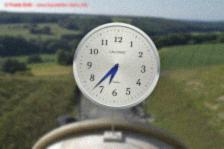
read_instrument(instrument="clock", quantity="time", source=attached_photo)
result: 6:37
